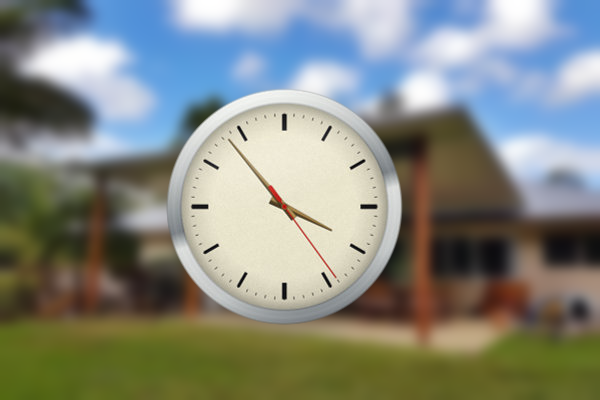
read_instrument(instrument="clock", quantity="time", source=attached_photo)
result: 3:53:24
